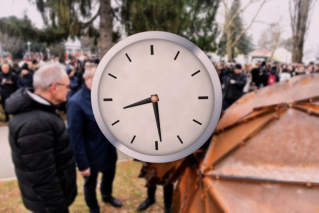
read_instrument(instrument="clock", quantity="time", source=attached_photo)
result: 8:29
